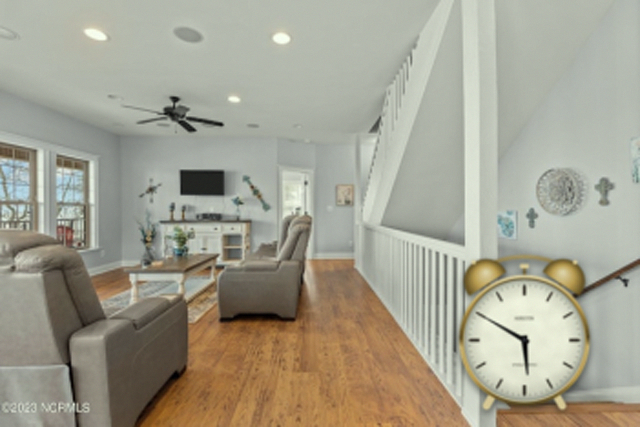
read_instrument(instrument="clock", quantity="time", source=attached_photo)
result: 5:50
